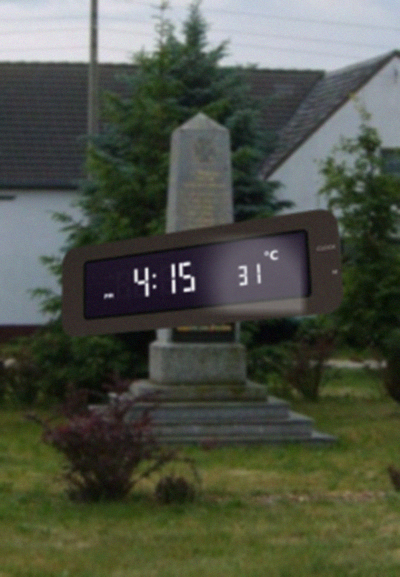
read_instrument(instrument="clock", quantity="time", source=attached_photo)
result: 4:15
